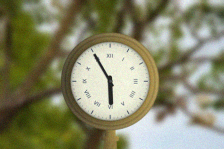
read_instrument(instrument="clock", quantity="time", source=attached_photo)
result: 5:55
